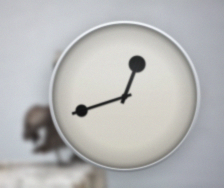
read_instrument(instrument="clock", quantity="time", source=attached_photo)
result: 12:42
